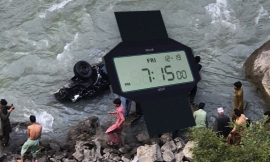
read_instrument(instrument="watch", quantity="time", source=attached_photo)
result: 7:15:00
